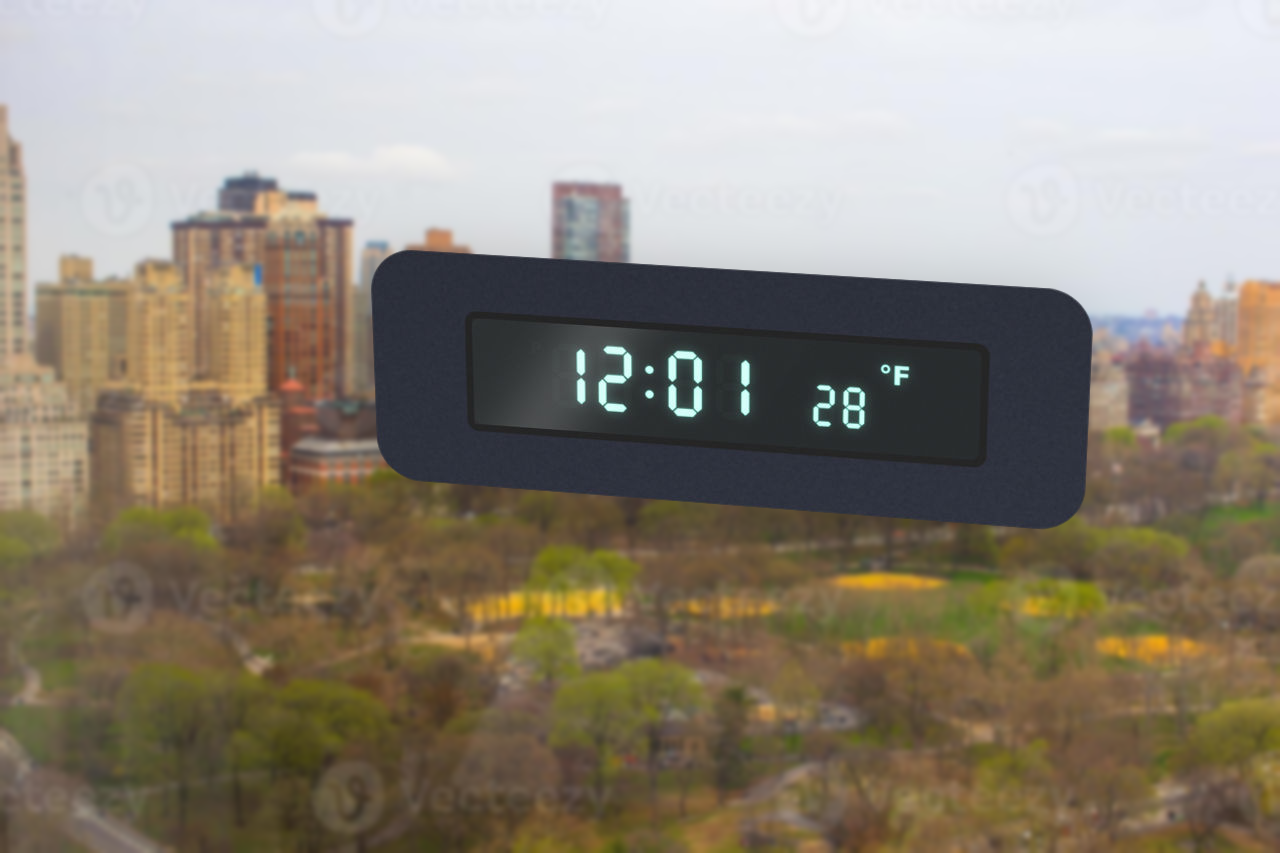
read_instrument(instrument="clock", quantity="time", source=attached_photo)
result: 12:01
